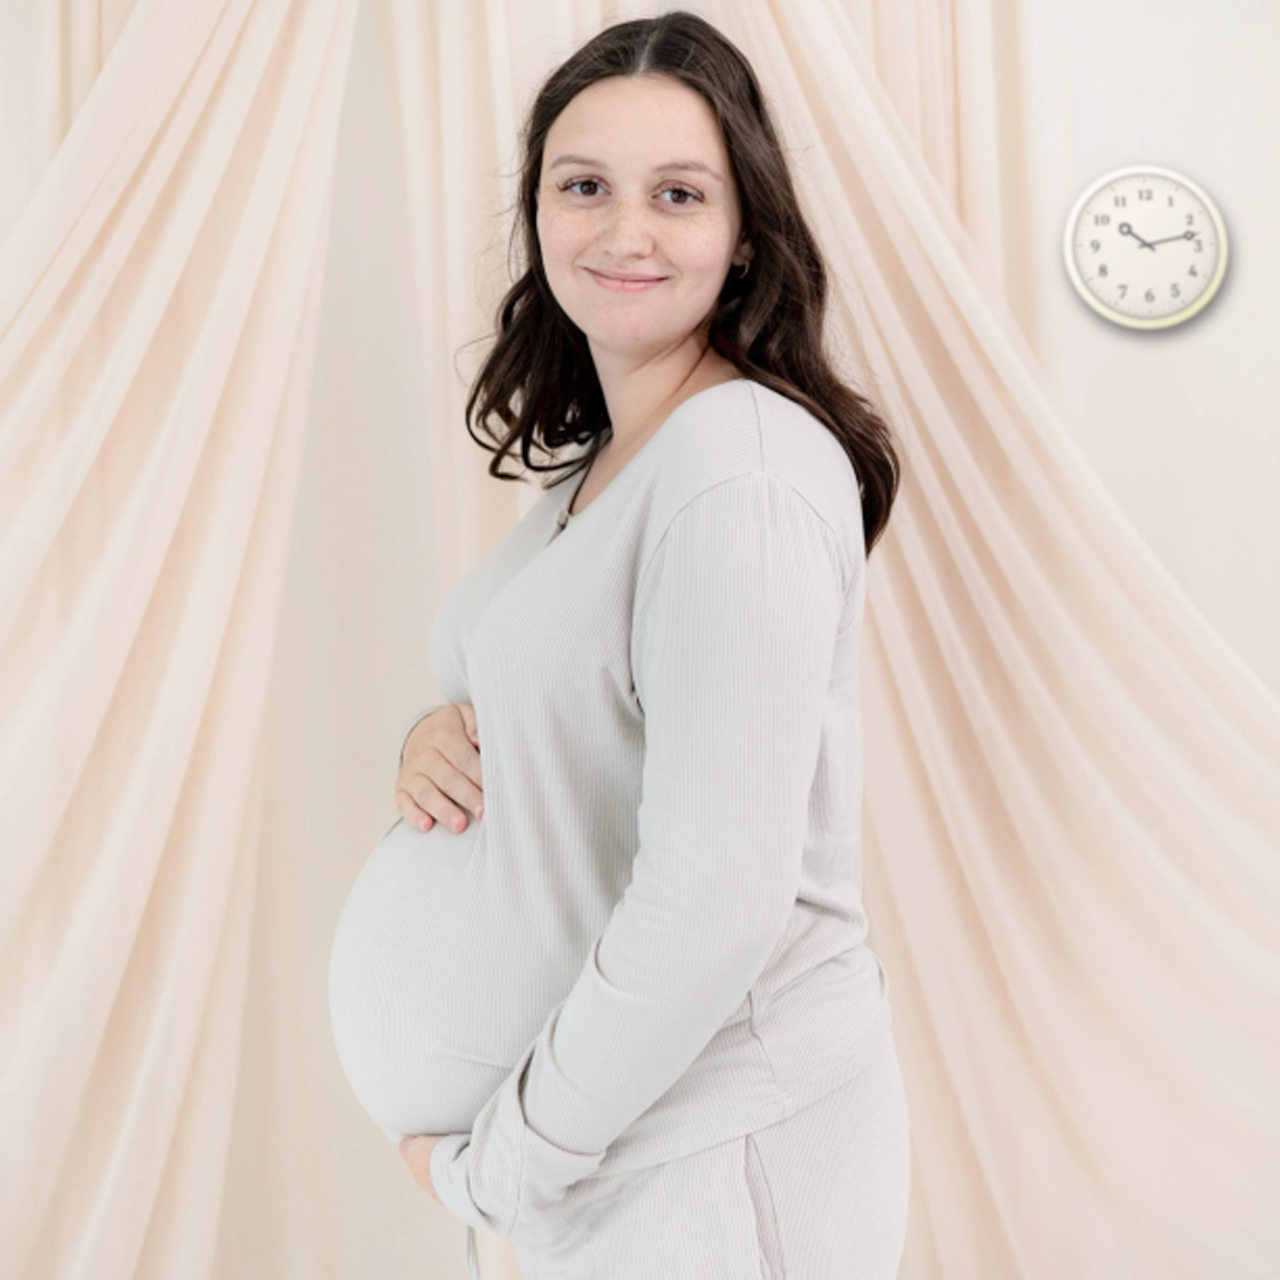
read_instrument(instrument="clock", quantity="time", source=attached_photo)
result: 10:13
